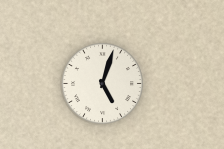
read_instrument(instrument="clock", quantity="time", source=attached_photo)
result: 5:03
